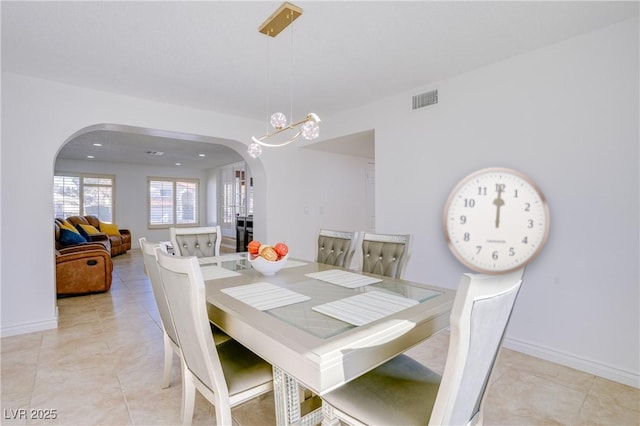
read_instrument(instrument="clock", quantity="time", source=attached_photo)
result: 12:00
